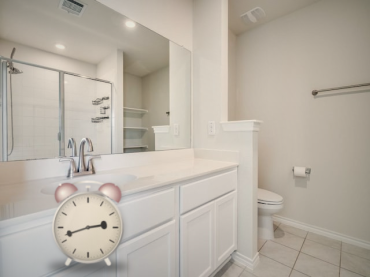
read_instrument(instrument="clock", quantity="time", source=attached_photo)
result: 2:42
